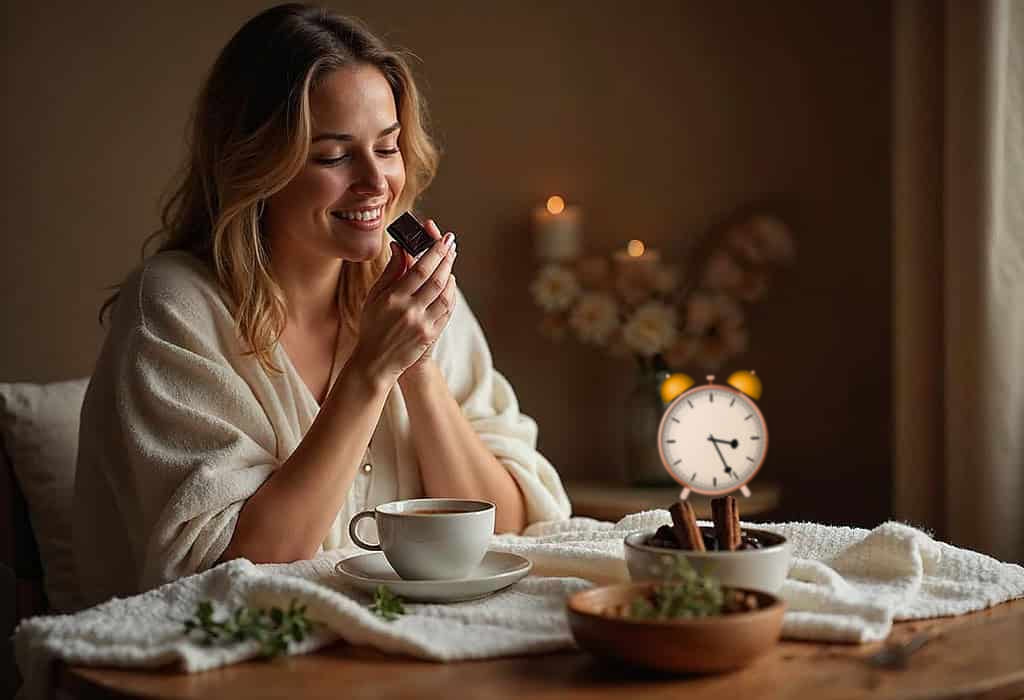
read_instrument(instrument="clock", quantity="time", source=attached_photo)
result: 3:26
